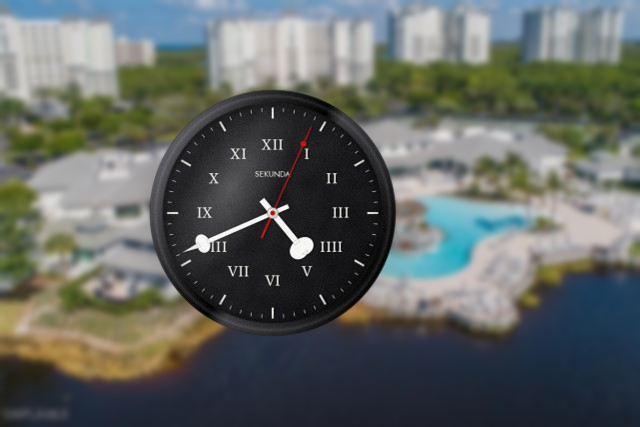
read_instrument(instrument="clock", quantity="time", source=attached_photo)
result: 4:41:04
